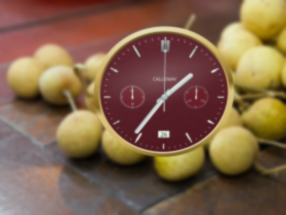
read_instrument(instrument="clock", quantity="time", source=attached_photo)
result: 1:36
